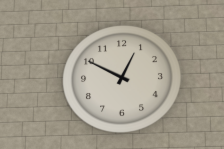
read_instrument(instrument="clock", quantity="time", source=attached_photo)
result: 12:50
